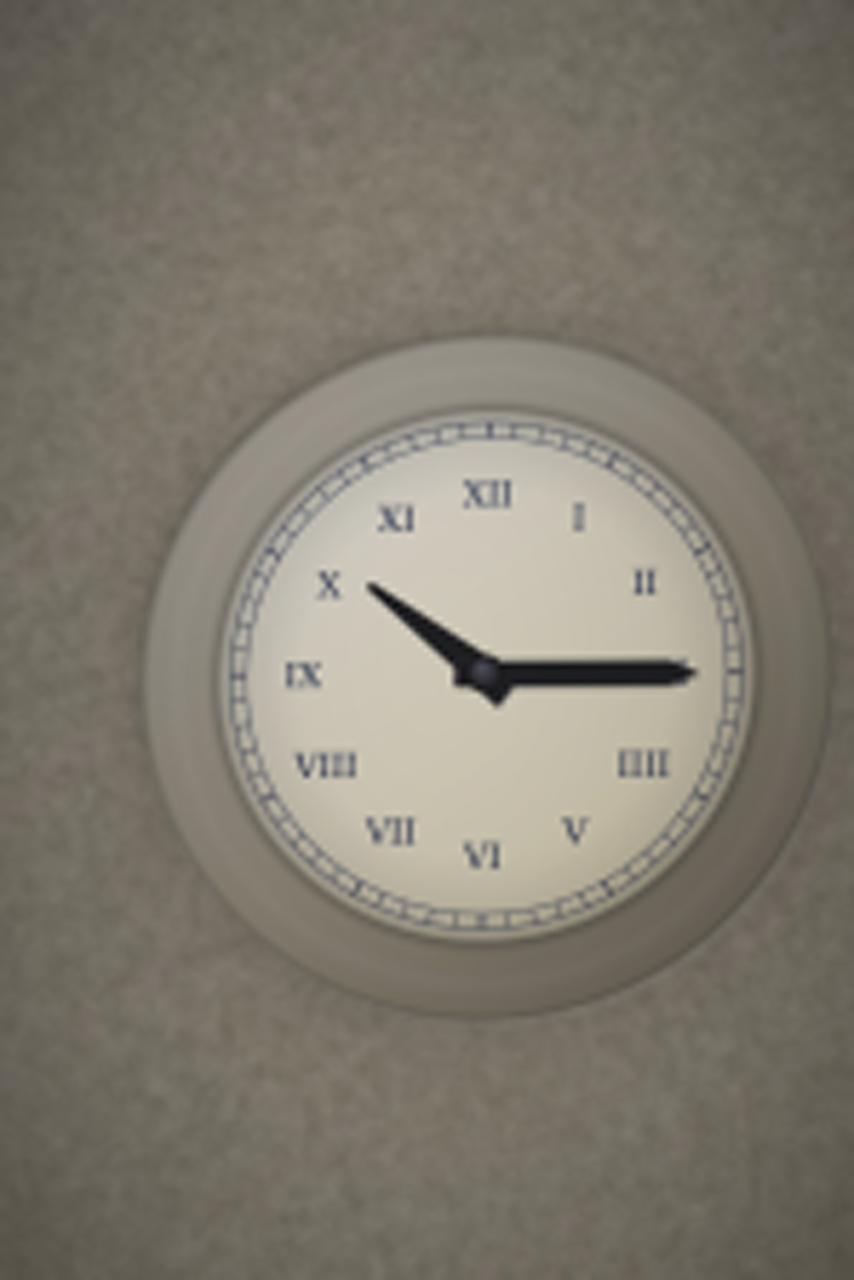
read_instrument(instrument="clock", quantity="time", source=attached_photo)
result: 10:15
